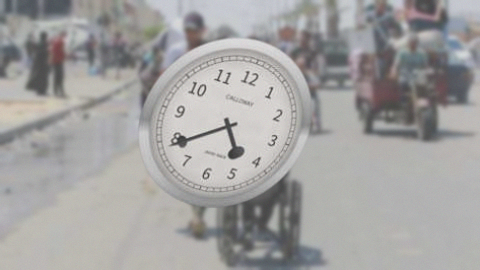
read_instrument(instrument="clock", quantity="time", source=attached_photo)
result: 4:39
